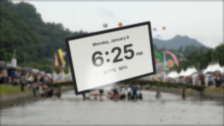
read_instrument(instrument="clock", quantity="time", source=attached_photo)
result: 6:25
